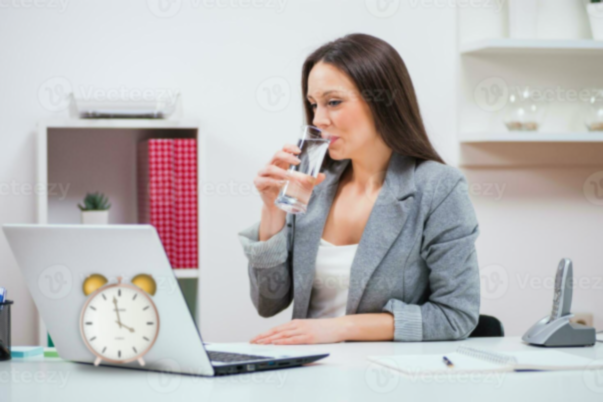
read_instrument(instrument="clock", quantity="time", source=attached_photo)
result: 3:58
